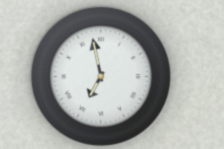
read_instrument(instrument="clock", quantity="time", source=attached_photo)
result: 6:58
